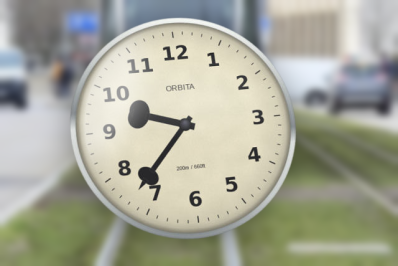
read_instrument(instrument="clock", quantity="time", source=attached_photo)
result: 9:37
